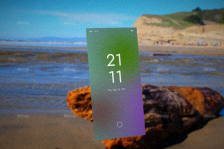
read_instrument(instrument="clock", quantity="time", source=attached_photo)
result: 21:11
